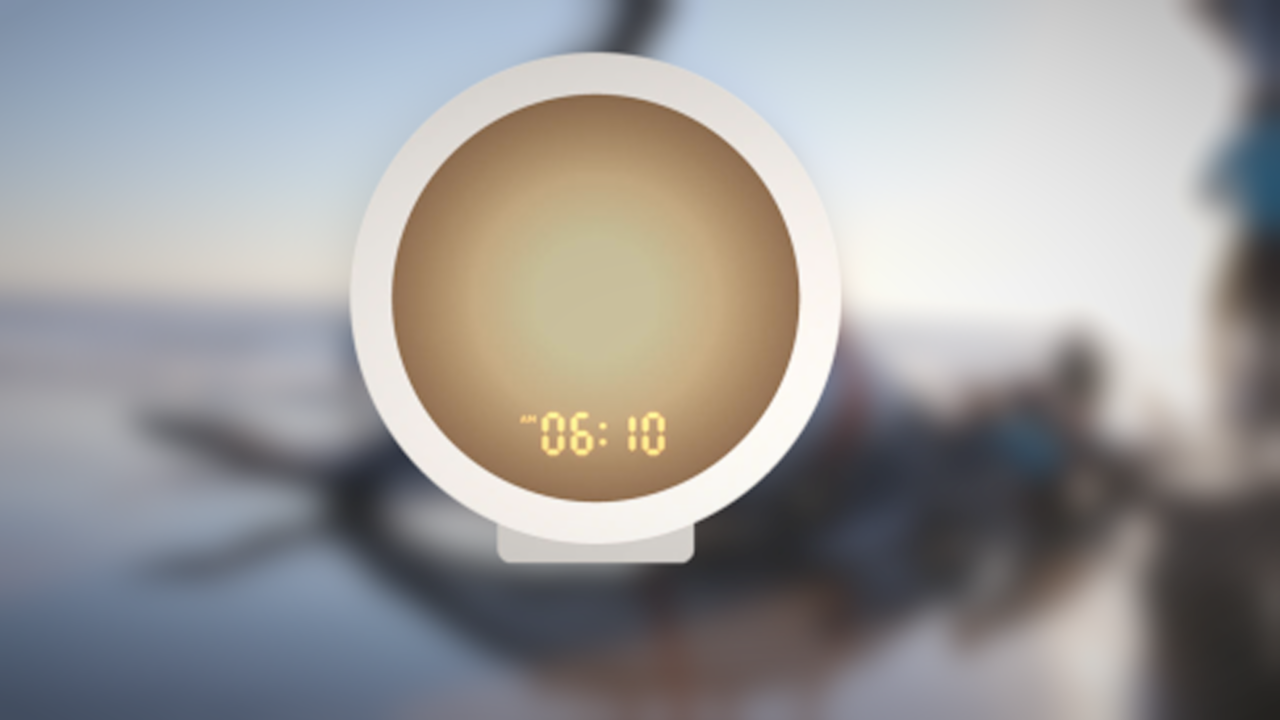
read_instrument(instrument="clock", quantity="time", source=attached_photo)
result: 6:10
